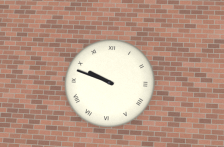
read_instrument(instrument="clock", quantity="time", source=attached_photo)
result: 9:48
